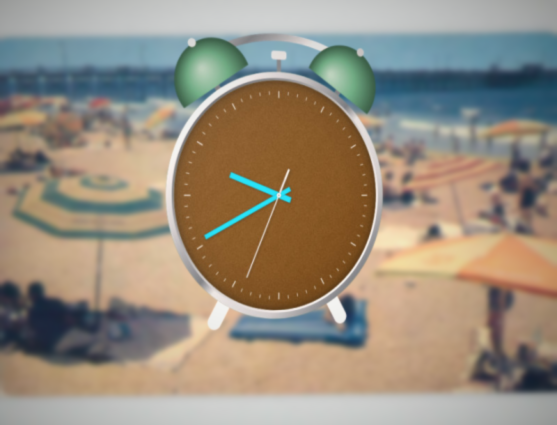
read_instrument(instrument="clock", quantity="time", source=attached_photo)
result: 9:40:34
